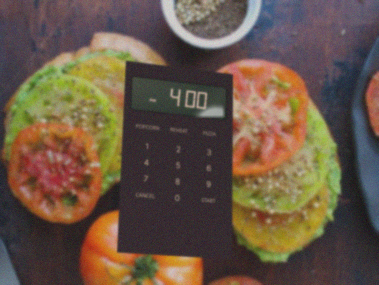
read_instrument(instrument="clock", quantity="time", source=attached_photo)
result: 4:00
